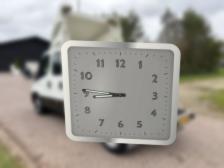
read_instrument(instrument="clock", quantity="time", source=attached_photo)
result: 8:46
